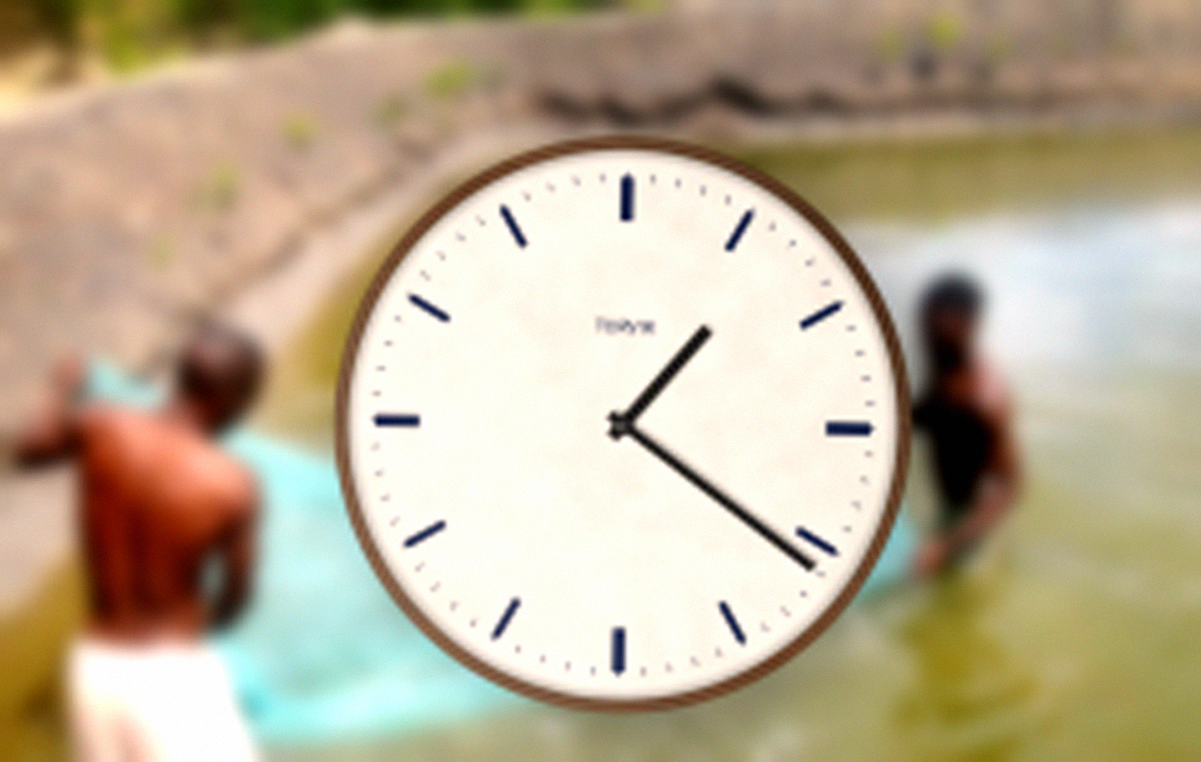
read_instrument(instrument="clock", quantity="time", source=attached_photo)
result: 1:21
